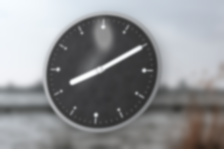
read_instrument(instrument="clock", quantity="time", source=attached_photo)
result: 8:10
